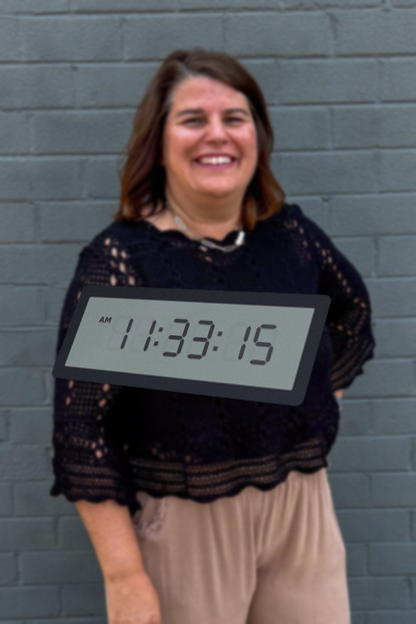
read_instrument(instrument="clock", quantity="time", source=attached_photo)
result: 11:33:15
